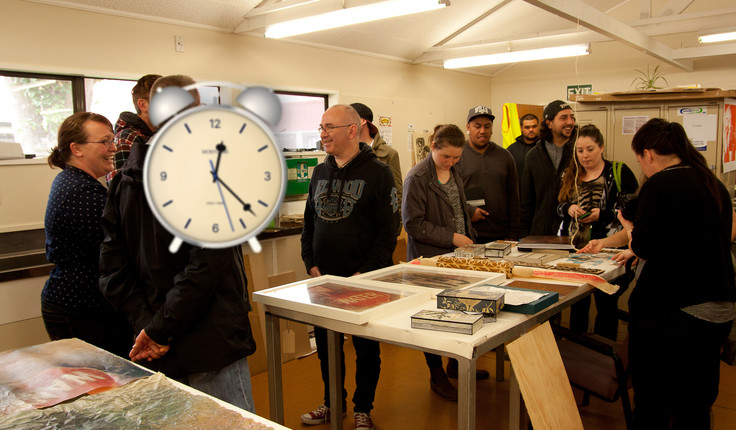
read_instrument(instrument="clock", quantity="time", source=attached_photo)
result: 12:22:27
